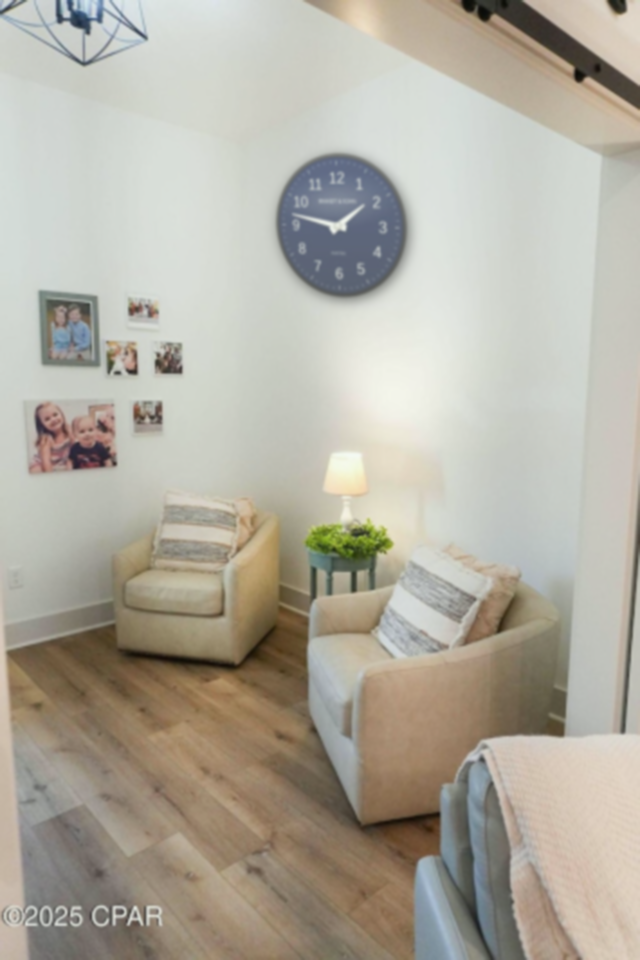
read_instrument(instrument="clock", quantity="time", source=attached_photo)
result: 1:47
